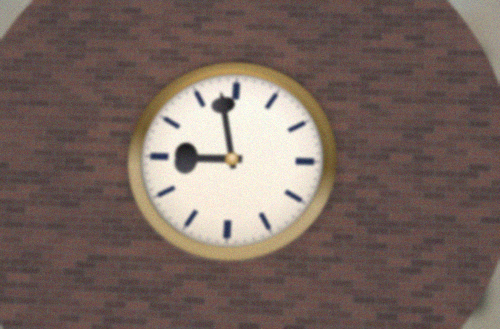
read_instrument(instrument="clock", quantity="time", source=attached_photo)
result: 8:58
